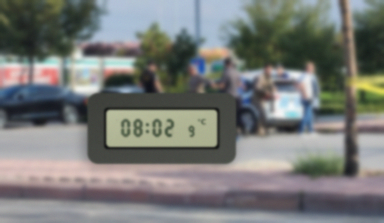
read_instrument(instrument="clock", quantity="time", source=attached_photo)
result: 8:02
